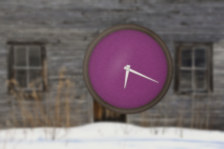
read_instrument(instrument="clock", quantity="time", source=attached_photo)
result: 6:19
